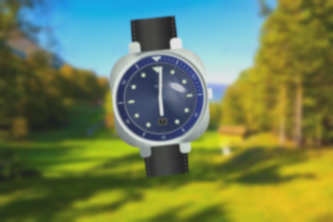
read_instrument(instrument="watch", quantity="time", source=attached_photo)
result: 6:01
